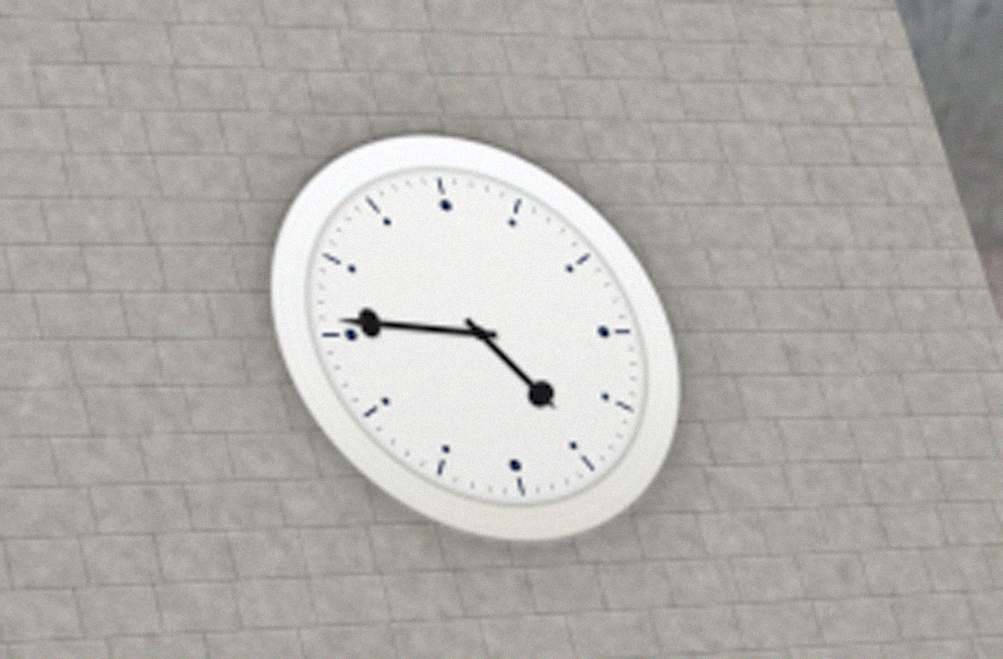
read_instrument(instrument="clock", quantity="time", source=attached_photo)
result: 4:46
